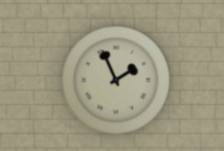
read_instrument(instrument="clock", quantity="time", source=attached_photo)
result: 1:56
